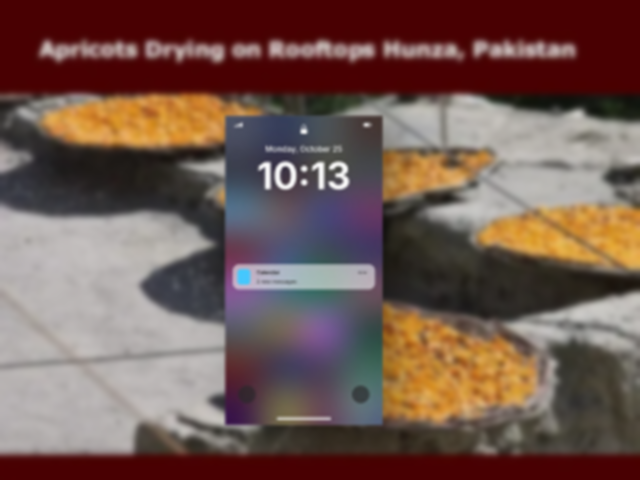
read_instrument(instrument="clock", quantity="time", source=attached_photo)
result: 10:13
